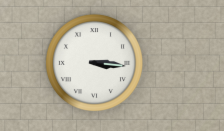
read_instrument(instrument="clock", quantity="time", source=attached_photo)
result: 3:16
